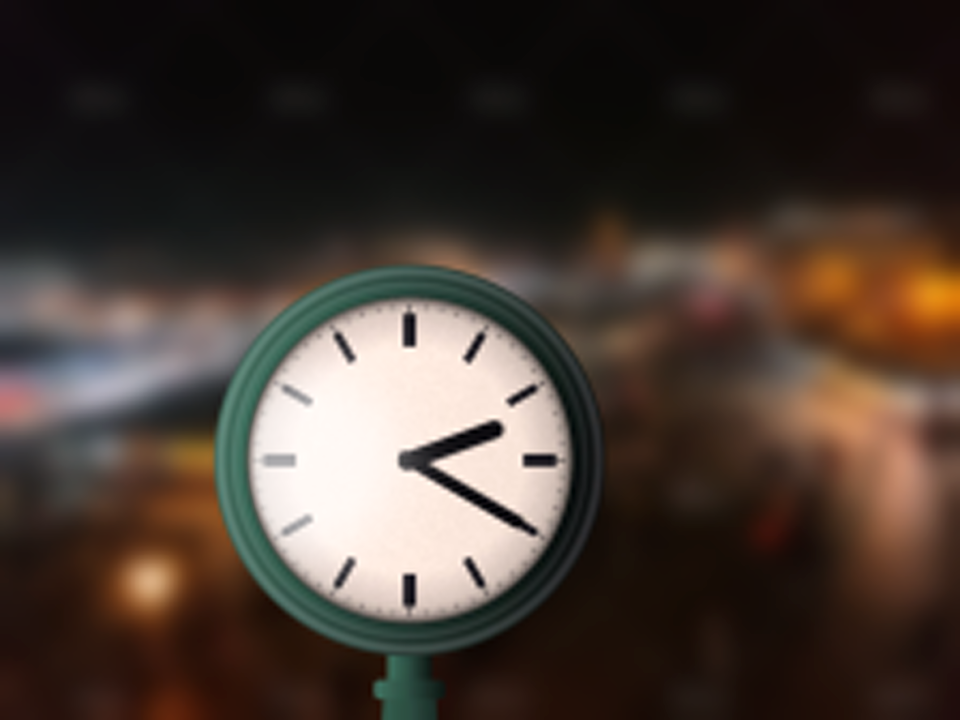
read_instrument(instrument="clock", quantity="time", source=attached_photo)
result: 2:20
